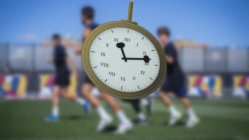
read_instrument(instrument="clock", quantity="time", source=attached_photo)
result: 11:13
